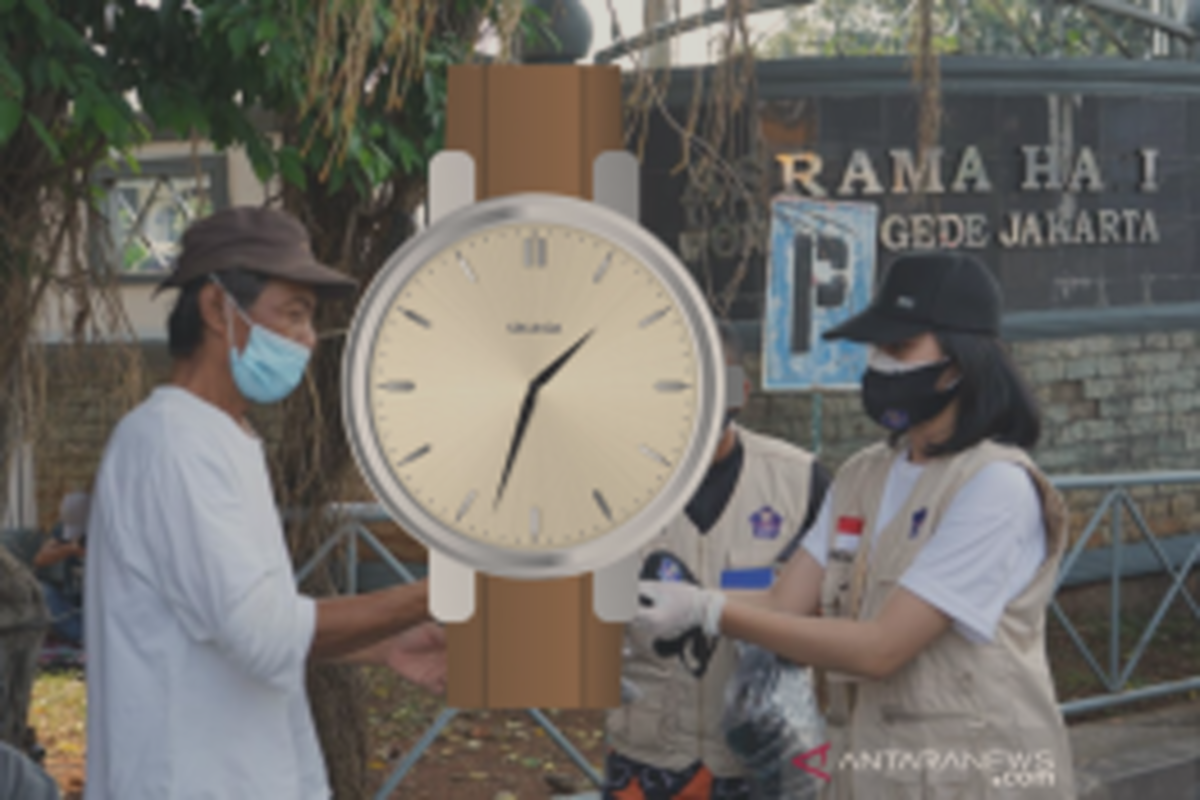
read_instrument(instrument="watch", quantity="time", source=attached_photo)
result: 1:33
